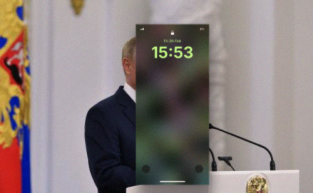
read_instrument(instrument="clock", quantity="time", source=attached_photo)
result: 15:53
